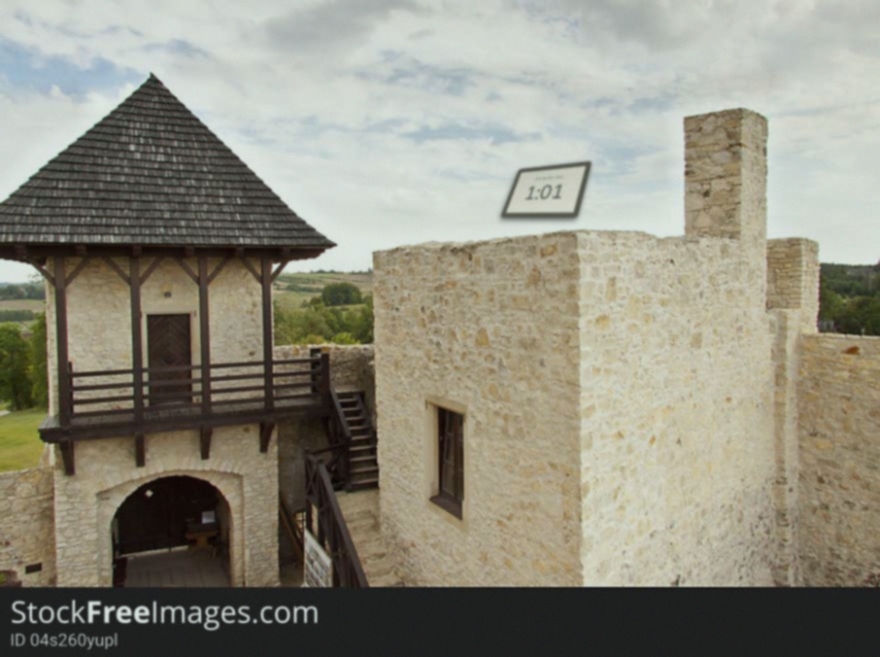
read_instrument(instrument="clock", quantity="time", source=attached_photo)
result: 1:01
